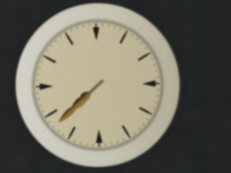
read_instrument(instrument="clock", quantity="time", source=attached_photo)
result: 7:38
